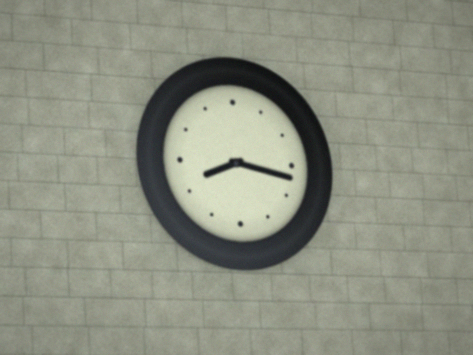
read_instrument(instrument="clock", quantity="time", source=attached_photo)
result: 8:17
